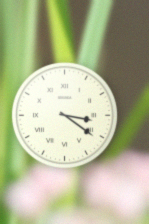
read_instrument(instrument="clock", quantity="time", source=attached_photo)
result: 3:21
